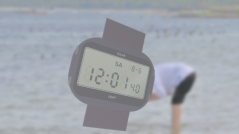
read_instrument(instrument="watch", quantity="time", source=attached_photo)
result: 12:01:40
